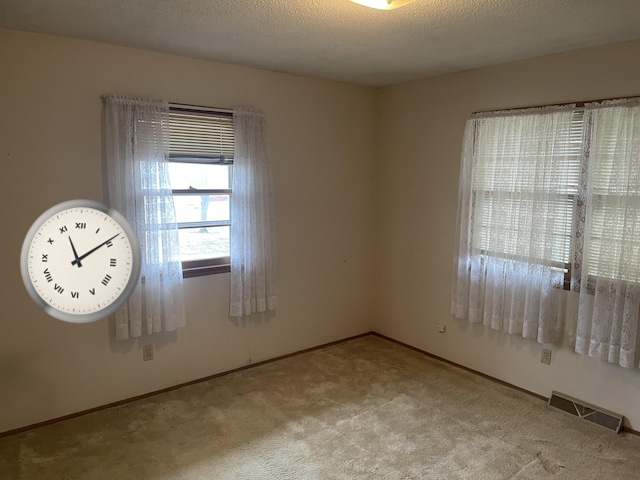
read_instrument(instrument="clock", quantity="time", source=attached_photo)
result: 11:09
